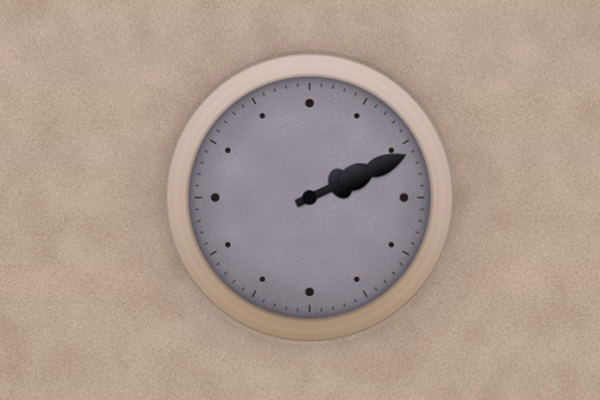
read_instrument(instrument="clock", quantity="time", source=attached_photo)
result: 2:11
